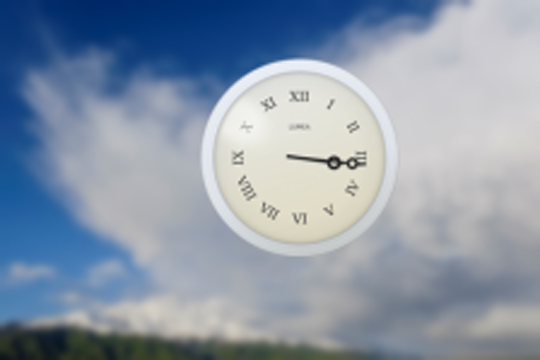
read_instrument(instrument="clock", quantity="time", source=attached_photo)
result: 3:16
